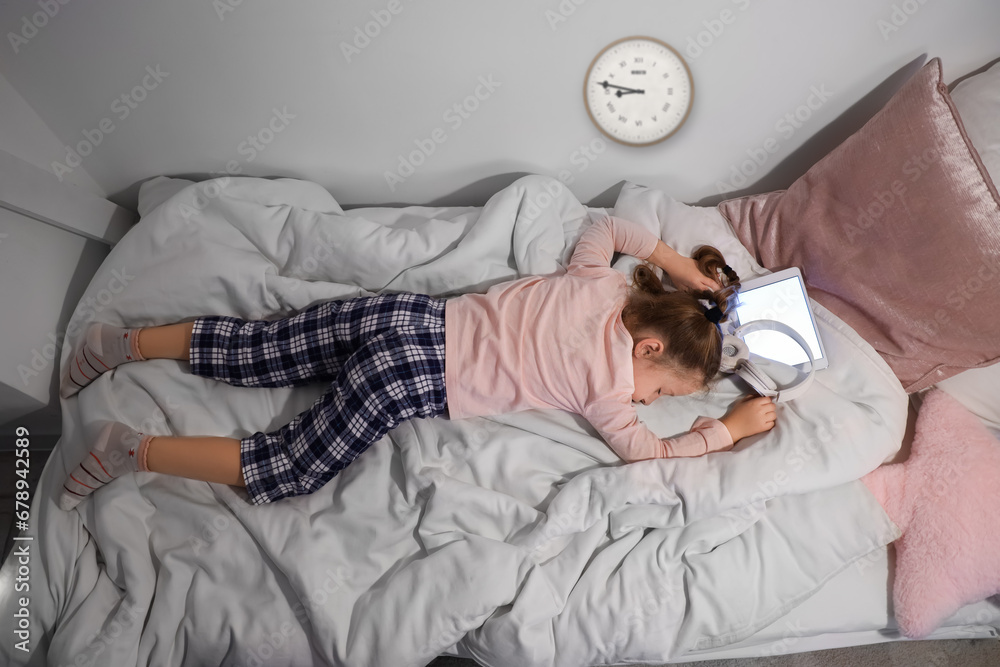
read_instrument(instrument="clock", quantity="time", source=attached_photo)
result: 8:47
